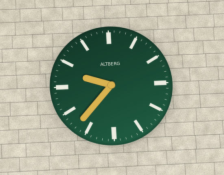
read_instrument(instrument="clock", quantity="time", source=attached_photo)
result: 9:37
